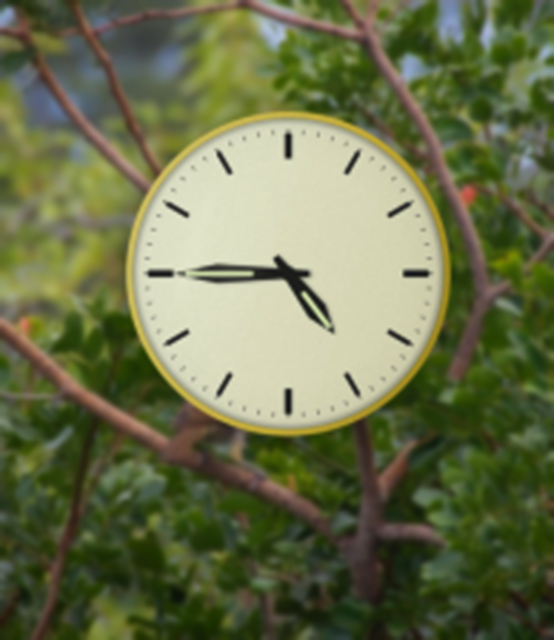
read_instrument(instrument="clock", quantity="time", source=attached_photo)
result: 4:45
